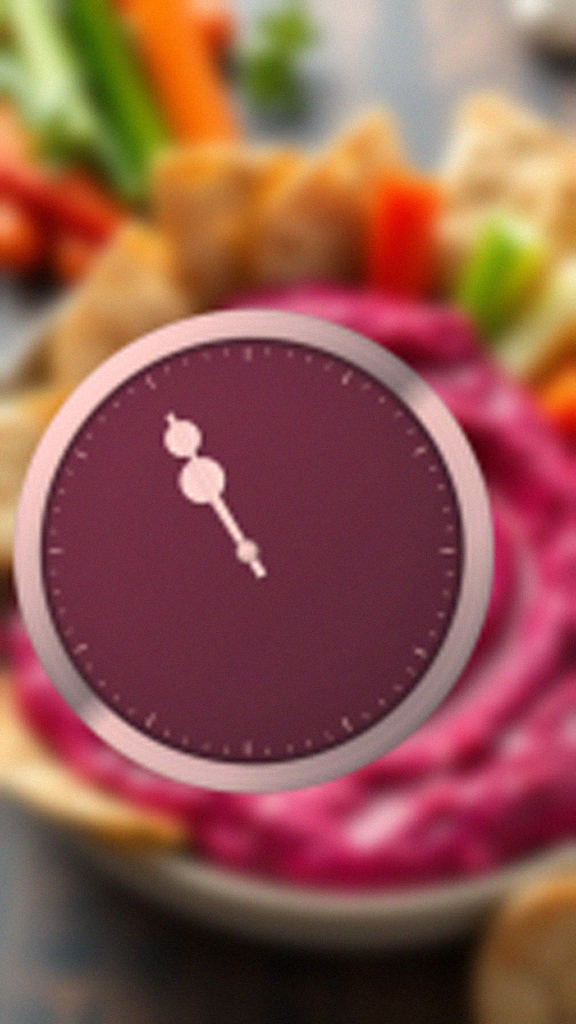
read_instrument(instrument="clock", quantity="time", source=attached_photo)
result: 10:55
